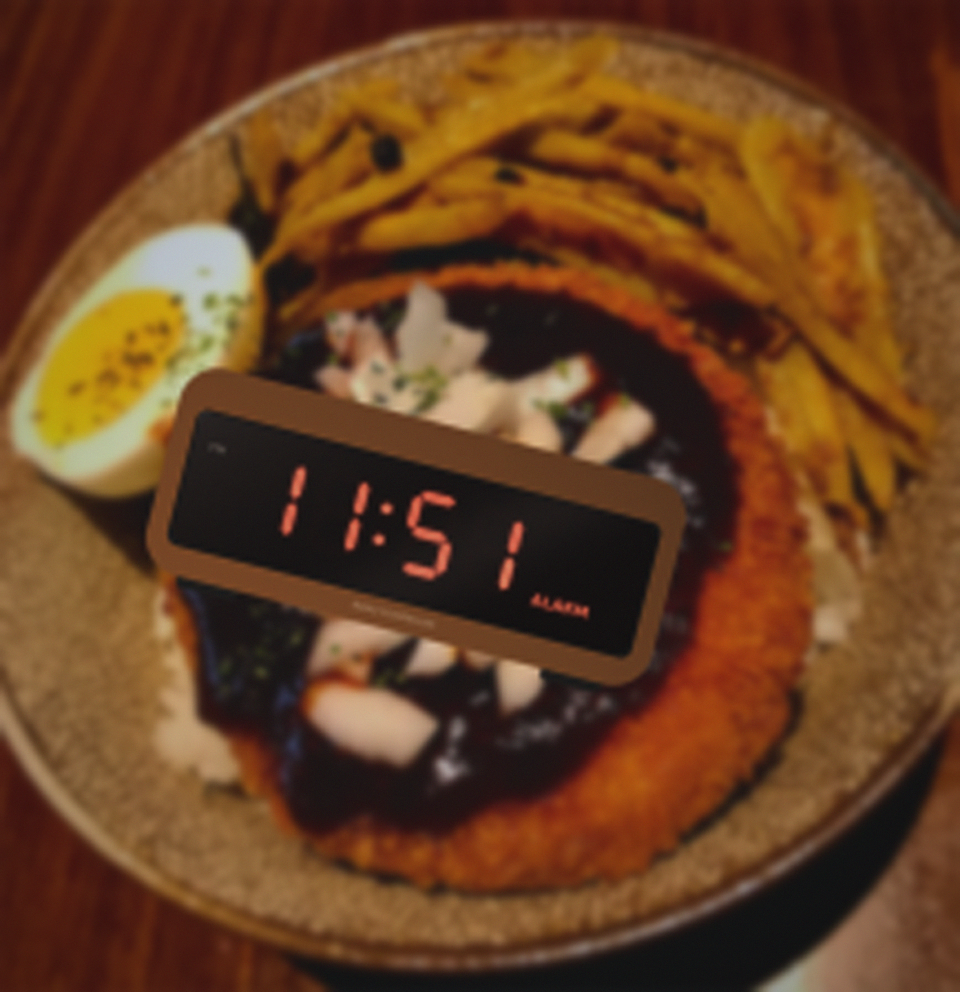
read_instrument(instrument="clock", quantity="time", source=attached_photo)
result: 11:51
